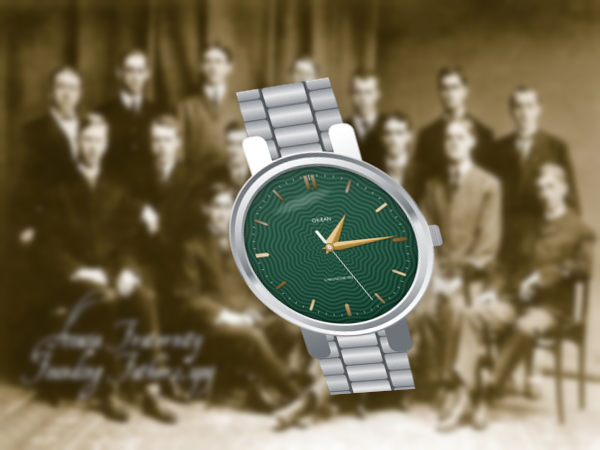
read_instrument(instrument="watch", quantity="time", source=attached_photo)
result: 1:14:26
